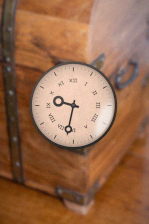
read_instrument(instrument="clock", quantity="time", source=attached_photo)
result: 9:32
